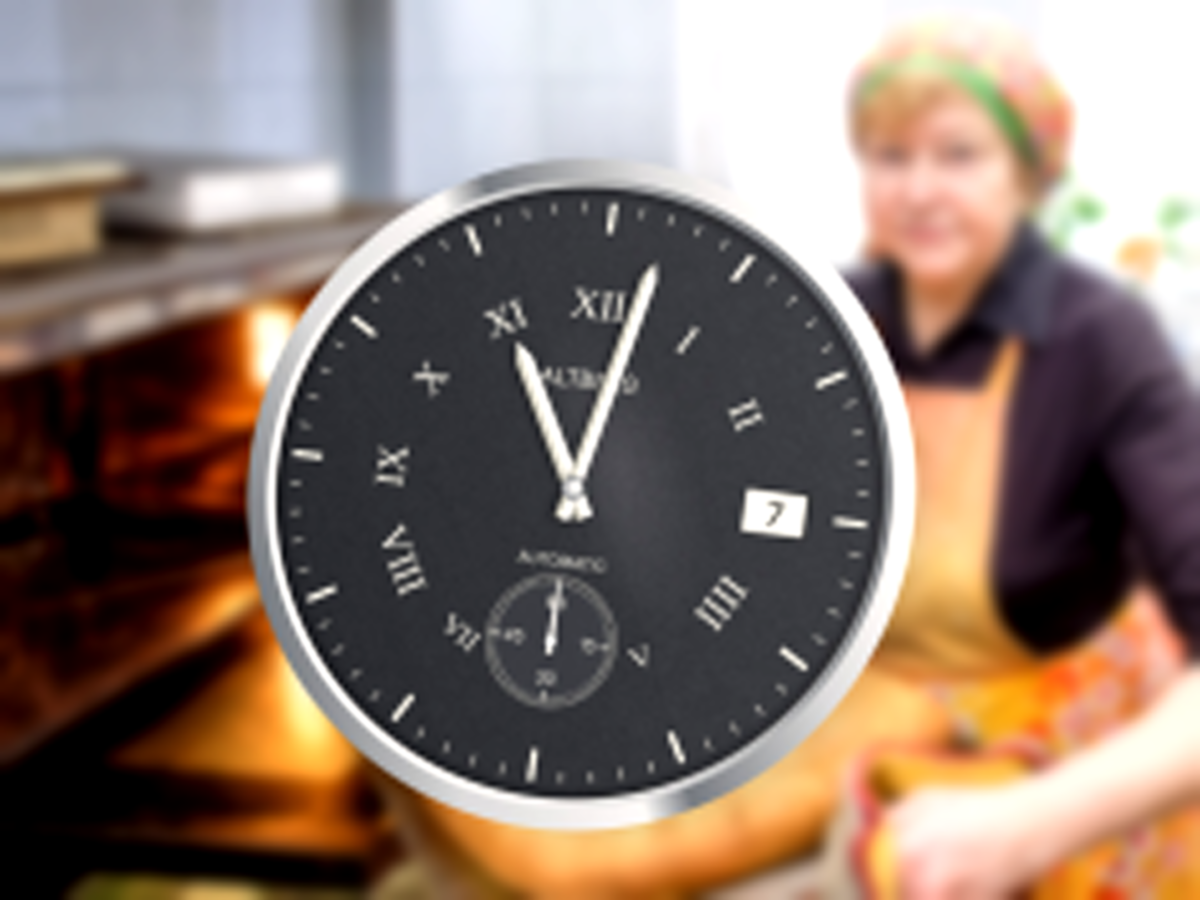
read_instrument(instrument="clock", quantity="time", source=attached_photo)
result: 11:02
